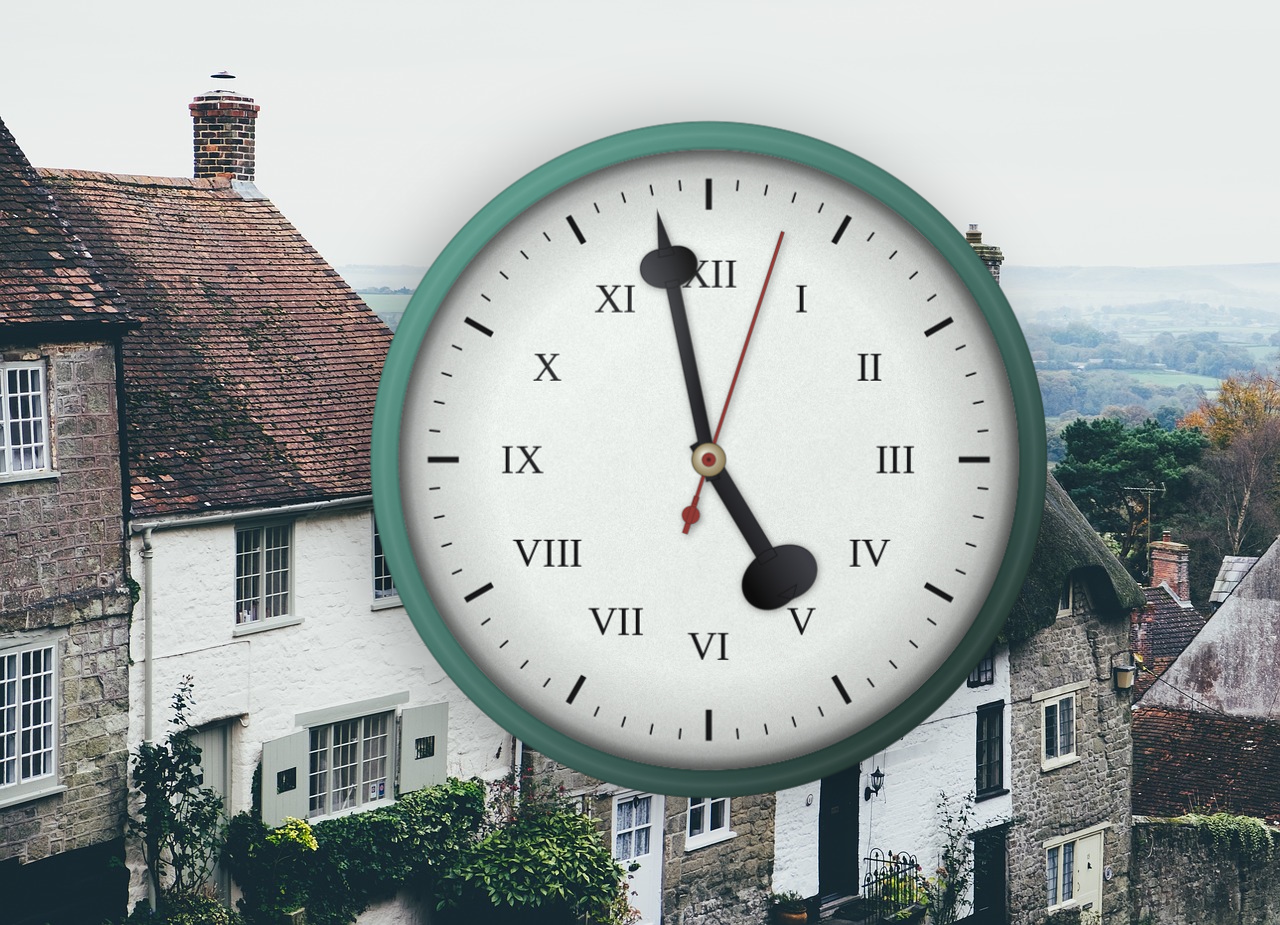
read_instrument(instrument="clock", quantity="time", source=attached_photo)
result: 4:58:03
